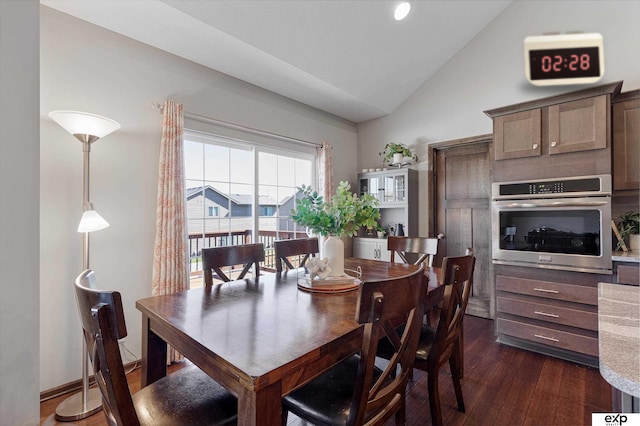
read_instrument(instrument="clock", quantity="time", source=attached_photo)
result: 2:28
